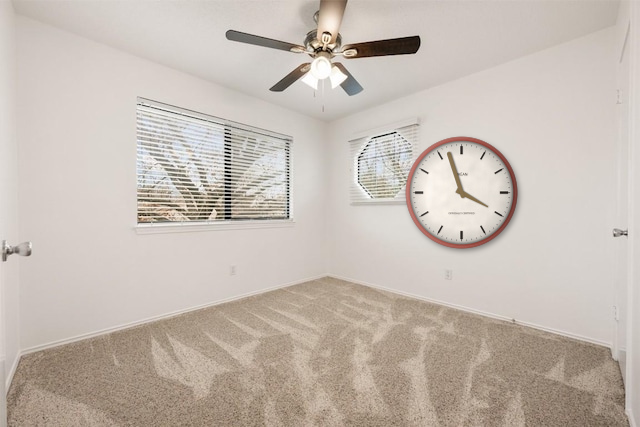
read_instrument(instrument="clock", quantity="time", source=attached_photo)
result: 3:57
